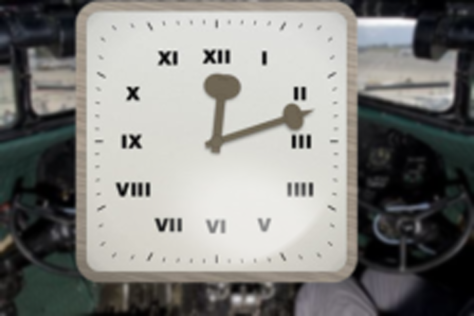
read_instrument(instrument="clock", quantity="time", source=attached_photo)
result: 12:12
